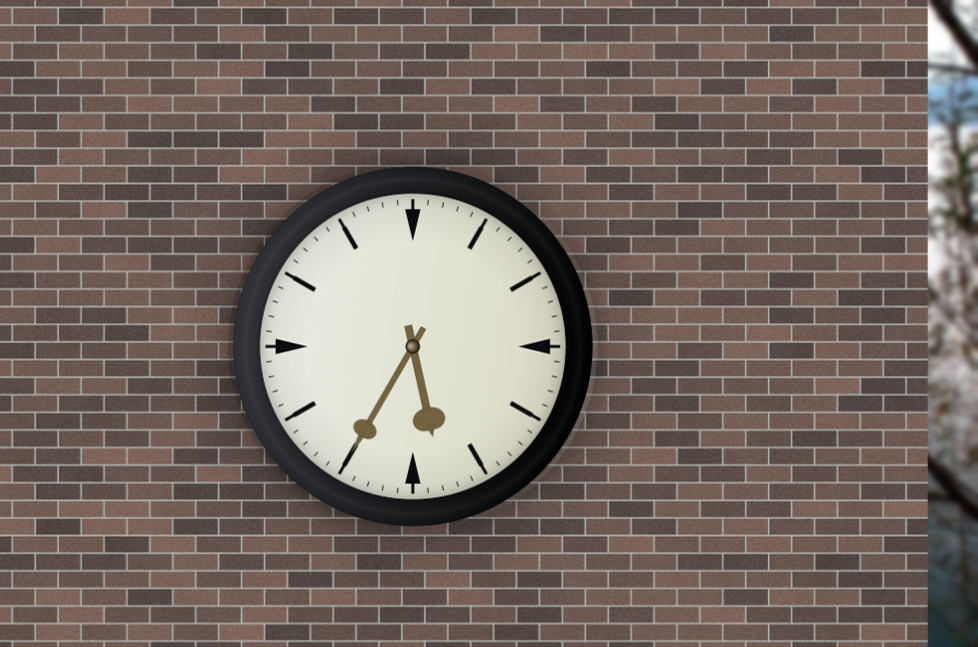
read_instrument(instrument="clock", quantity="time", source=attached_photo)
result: 5:35
